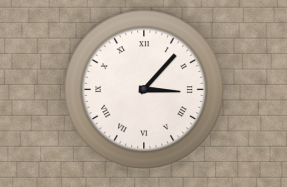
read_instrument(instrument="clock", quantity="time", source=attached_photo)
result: 3:07
